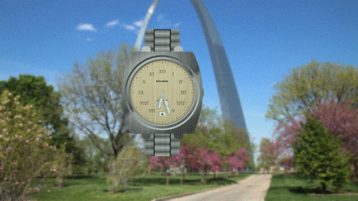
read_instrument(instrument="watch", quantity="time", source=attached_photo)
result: 6:27
